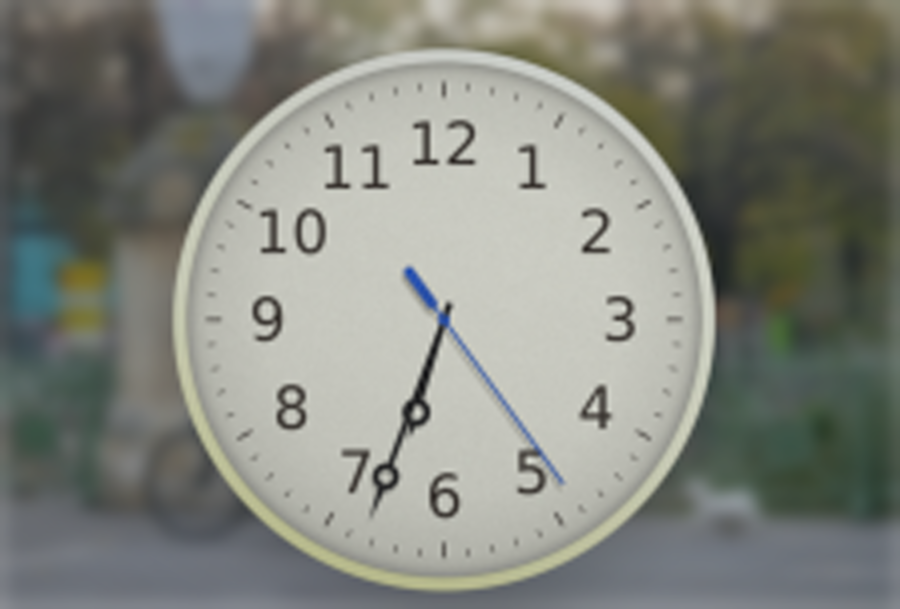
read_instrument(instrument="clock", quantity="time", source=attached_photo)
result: 6:33:24
